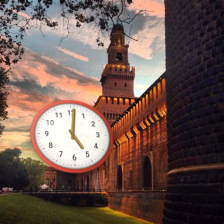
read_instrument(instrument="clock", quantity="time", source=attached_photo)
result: 5:01
